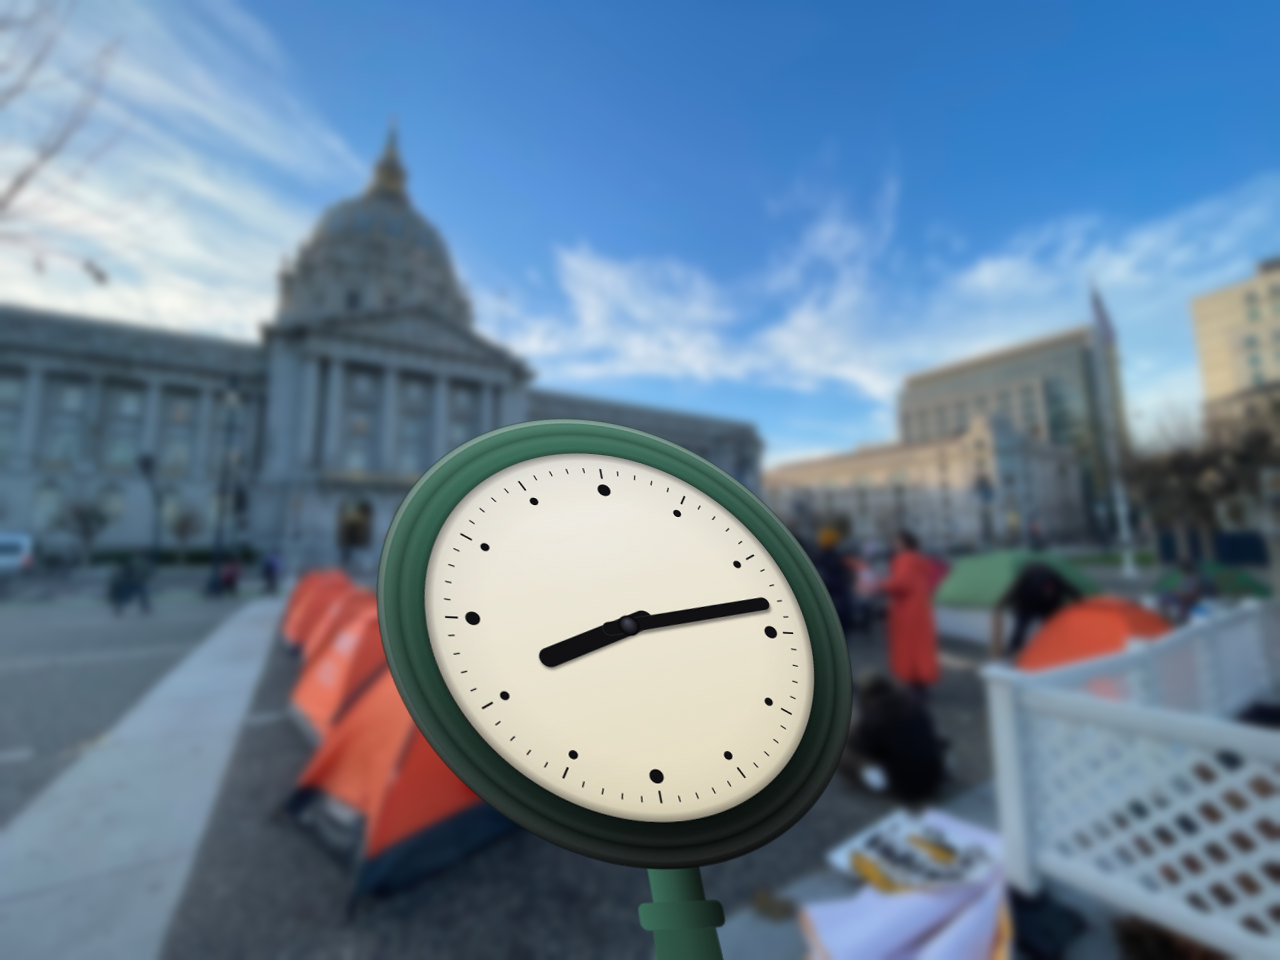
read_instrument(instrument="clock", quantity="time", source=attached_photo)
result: 8:13
